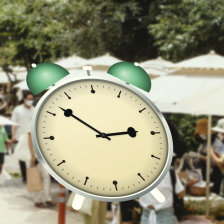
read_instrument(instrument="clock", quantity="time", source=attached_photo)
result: 2:52
